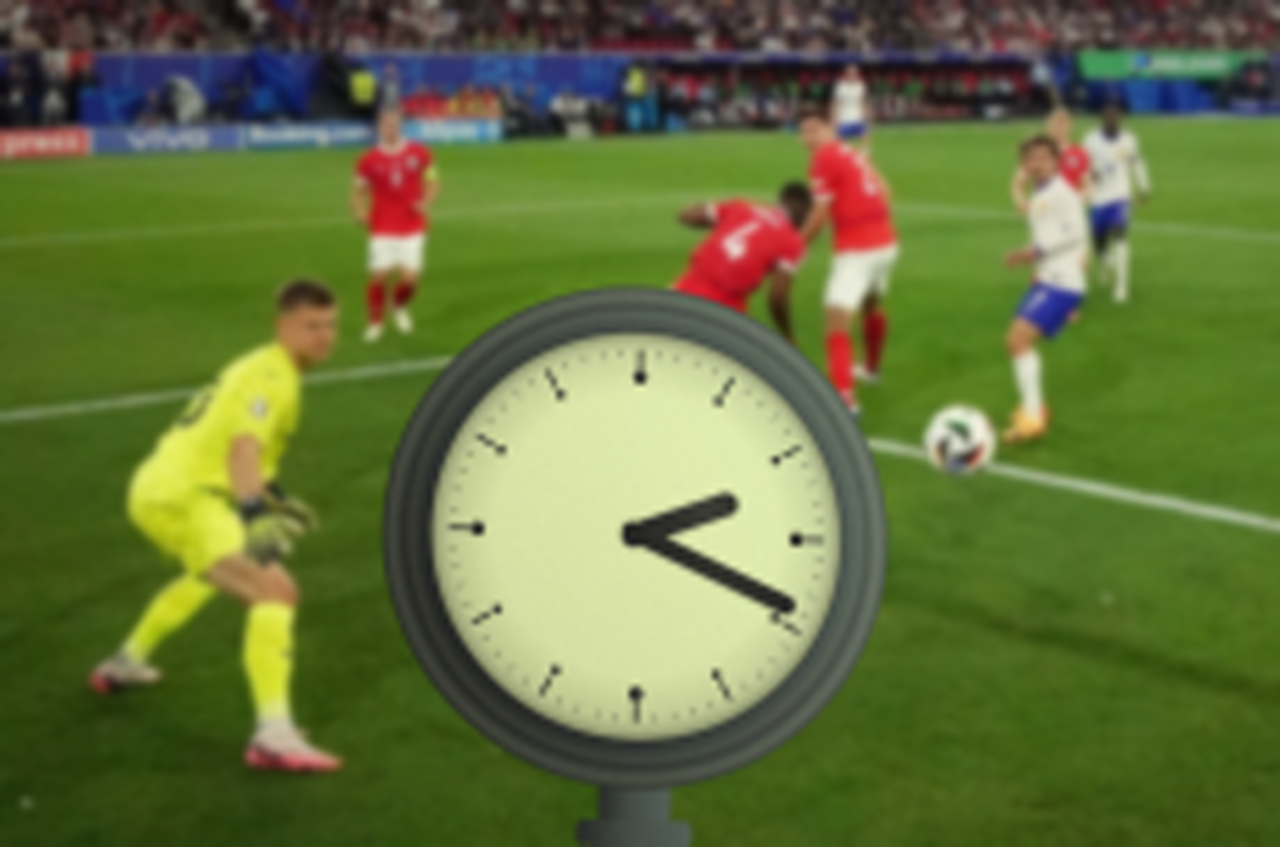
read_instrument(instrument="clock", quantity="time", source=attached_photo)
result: 2:19
